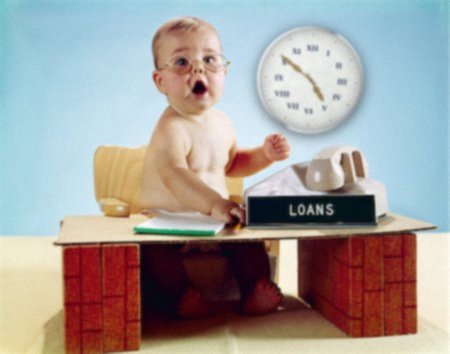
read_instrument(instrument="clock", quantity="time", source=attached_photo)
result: 4:51
